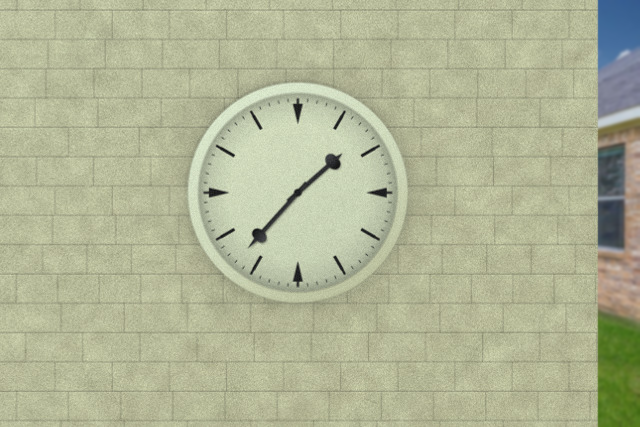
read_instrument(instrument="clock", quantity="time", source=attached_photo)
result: 1:37
